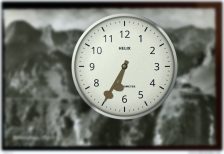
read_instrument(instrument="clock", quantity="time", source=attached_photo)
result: 6:35
